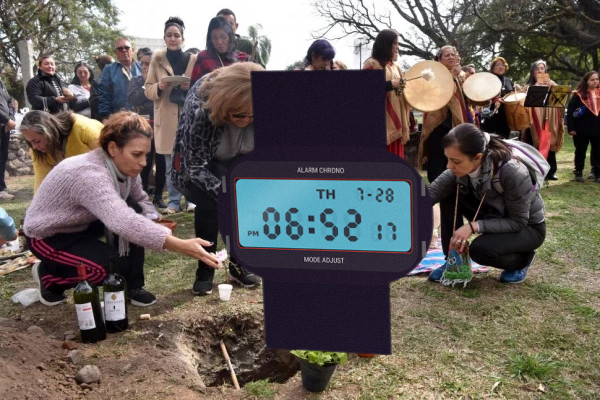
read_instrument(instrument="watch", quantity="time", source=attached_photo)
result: 6:52:17
